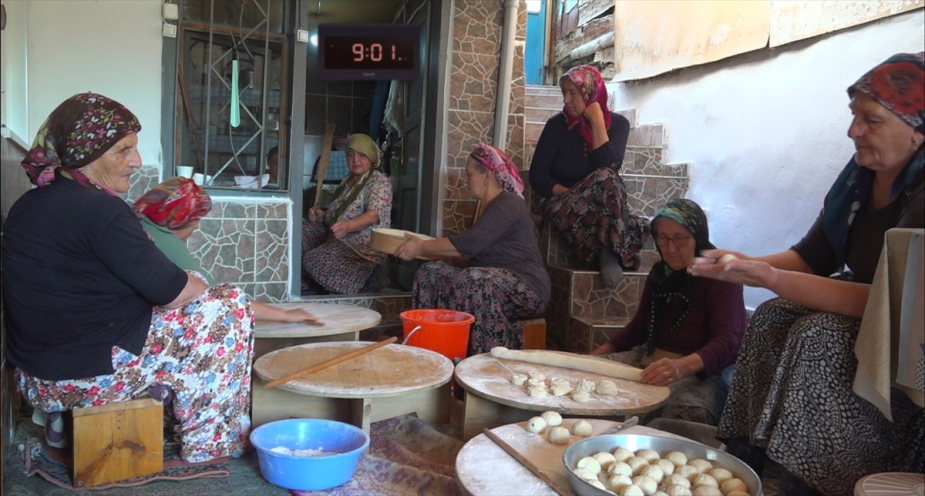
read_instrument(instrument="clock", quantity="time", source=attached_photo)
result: 9:01
